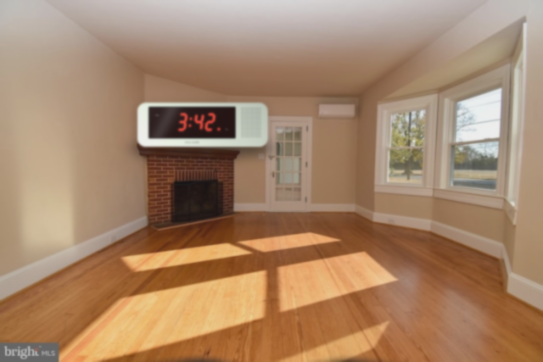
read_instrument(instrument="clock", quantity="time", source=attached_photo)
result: 3:42
